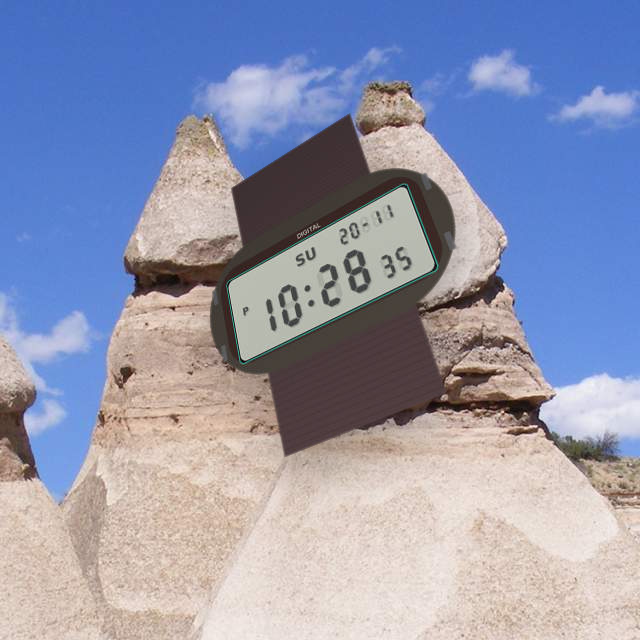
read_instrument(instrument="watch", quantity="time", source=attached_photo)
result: 10:28:35
